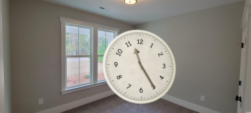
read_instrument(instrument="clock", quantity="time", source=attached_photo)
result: 11:25
